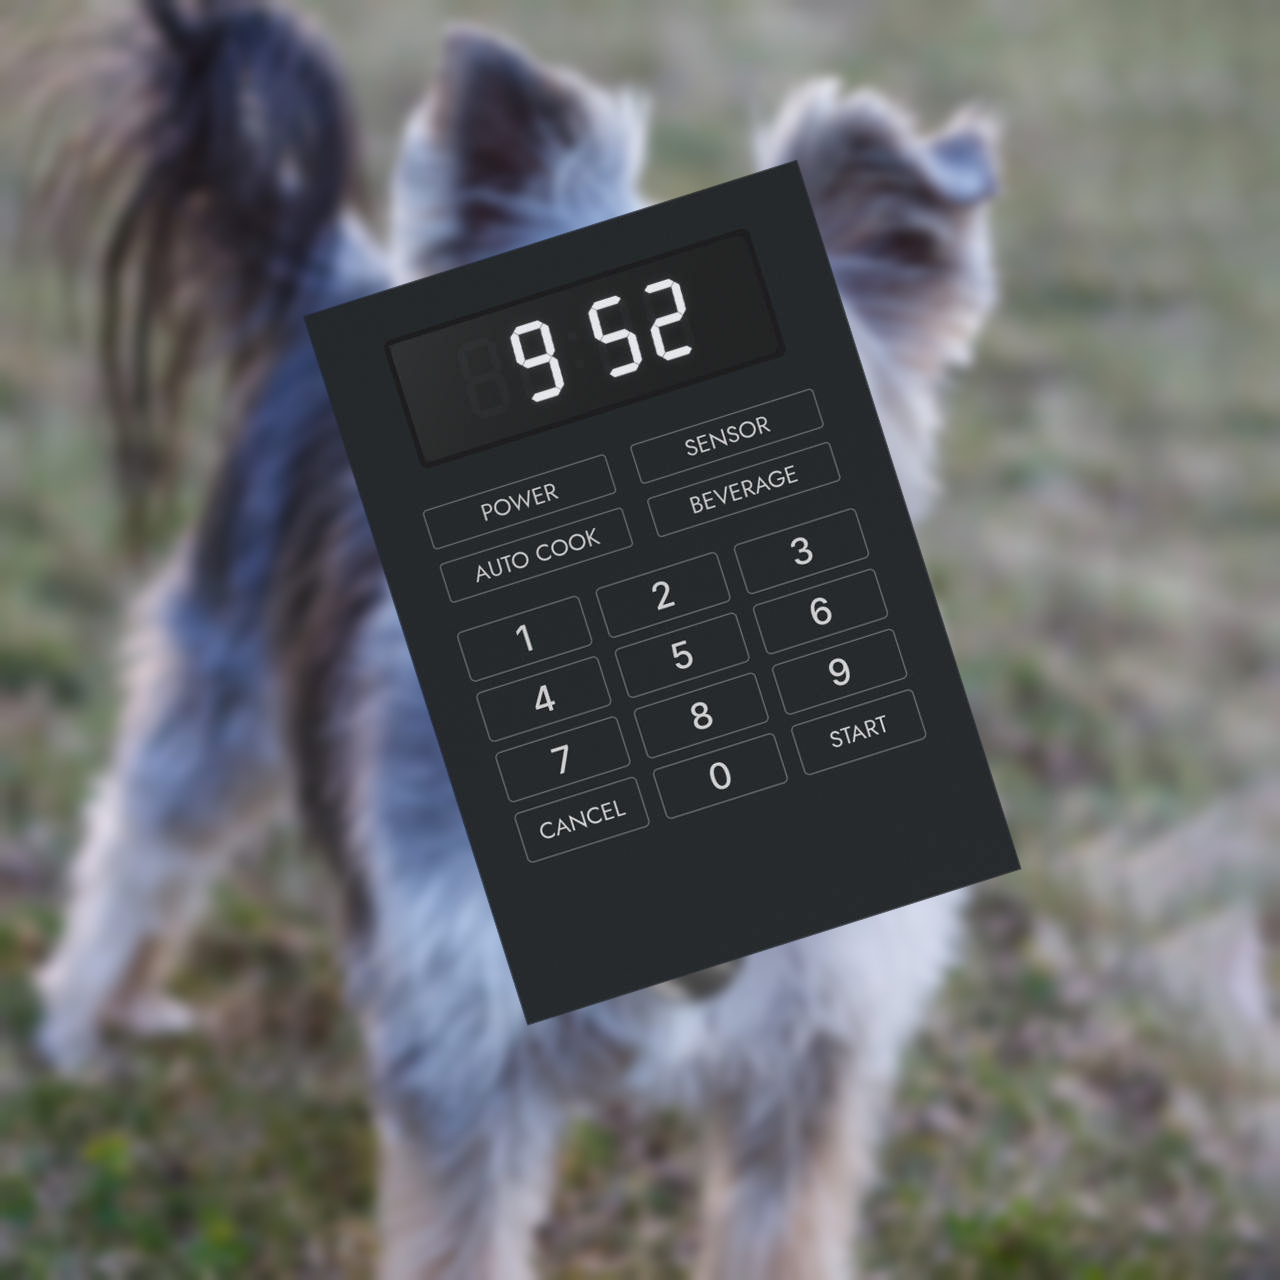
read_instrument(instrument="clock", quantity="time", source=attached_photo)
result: 9:52
